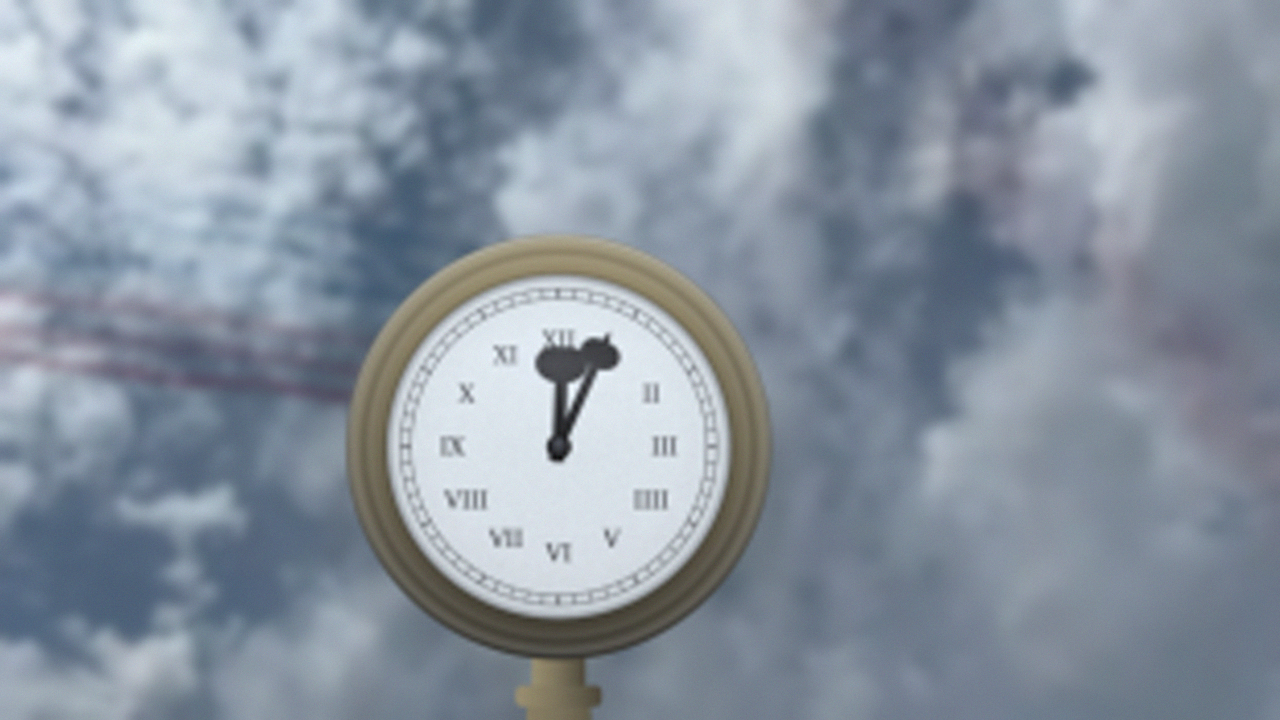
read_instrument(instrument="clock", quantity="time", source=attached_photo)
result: 12:04
